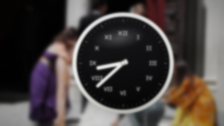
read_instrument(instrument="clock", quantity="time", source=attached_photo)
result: 8:38
